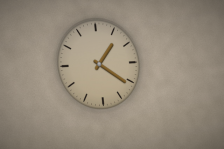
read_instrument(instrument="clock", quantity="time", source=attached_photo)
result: 1:21
